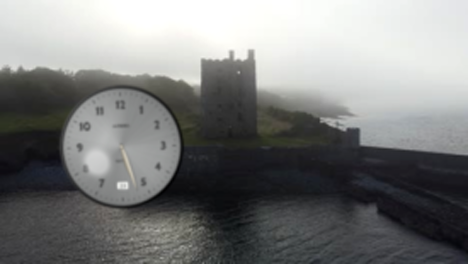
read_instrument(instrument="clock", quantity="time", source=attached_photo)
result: 5:27
